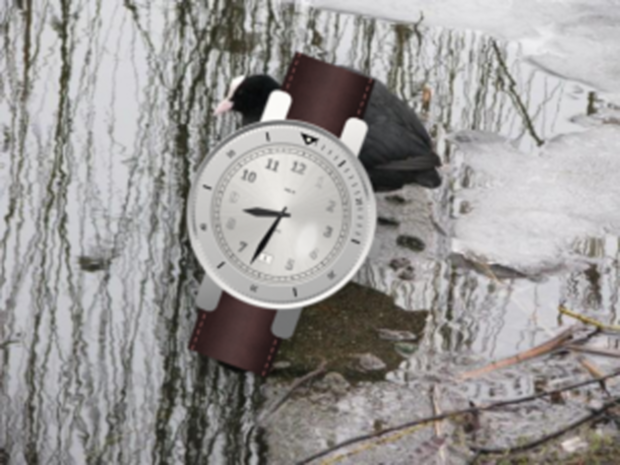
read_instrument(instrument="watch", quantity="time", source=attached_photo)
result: 8:32
